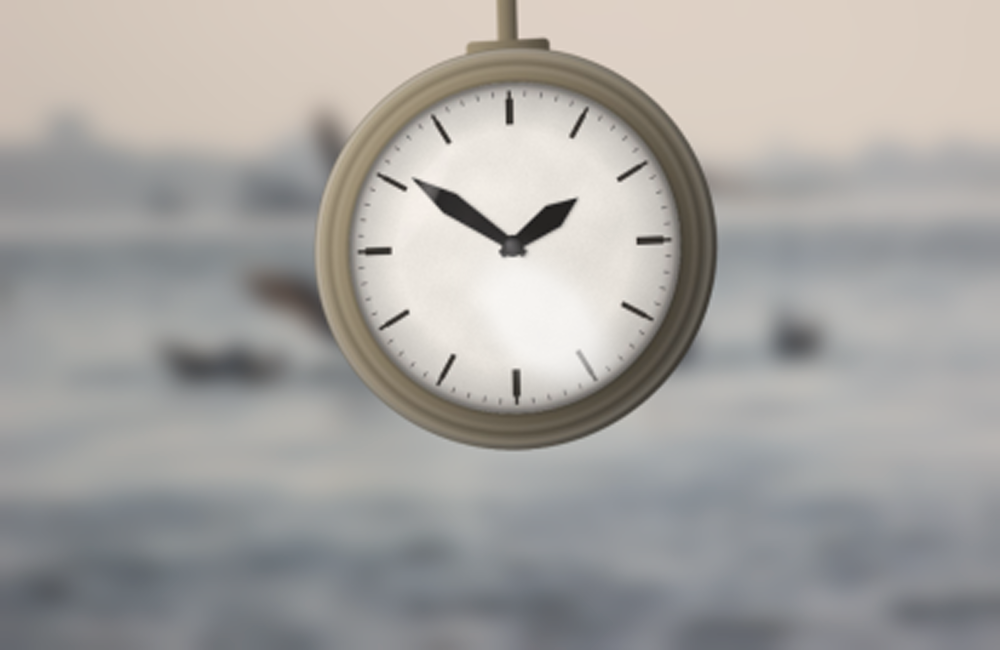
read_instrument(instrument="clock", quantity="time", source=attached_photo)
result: 1:51
